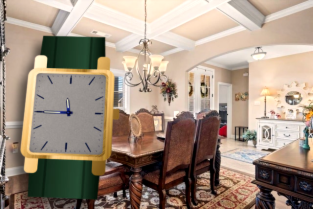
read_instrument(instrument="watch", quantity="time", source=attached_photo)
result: 11:45
